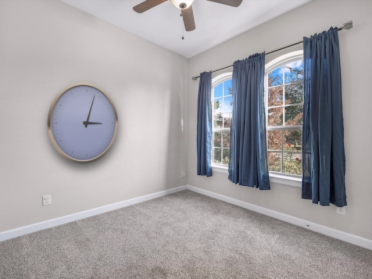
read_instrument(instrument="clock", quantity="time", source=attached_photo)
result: 3:03
